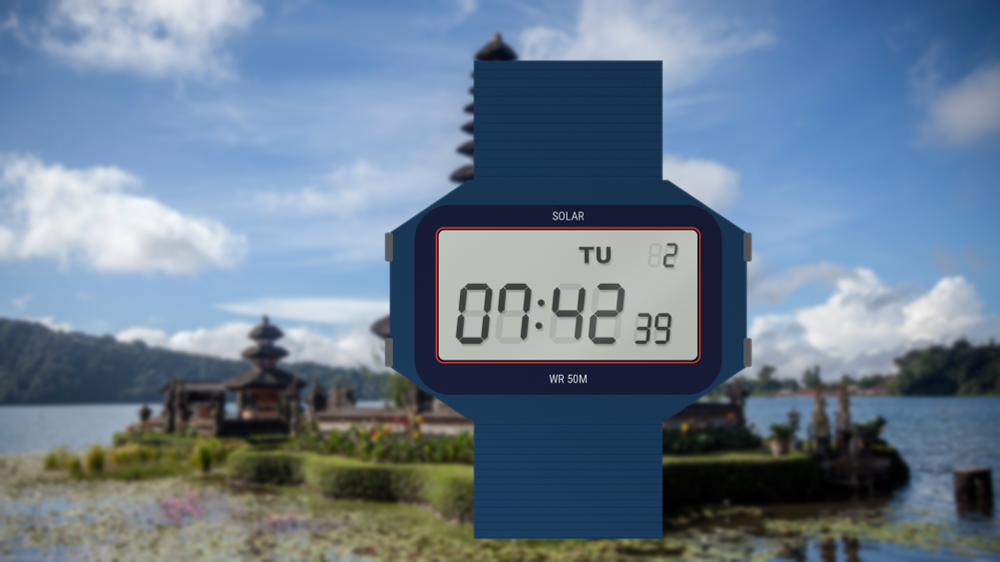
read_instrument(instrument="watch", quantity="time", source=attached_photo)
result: 7:42:39
